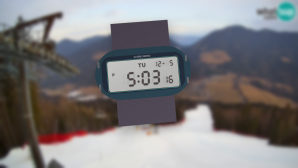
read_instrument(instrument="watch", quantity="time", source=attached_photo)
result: 5:03:16
